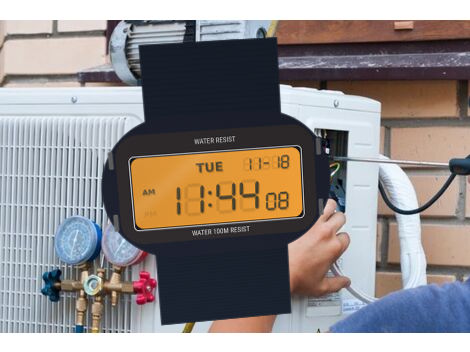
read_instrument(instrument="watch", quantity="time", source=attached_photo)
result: 11:44:08
